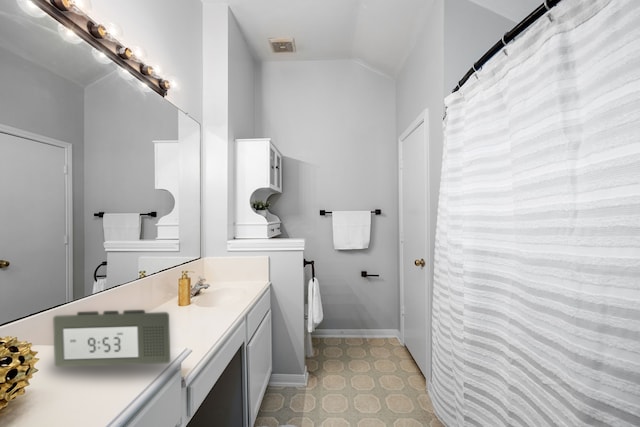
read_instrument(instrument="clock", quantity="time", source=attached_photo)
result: 9:53
